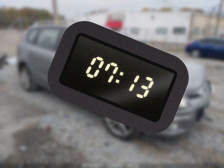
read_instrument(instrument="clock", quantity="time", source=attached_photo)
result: 7:13
